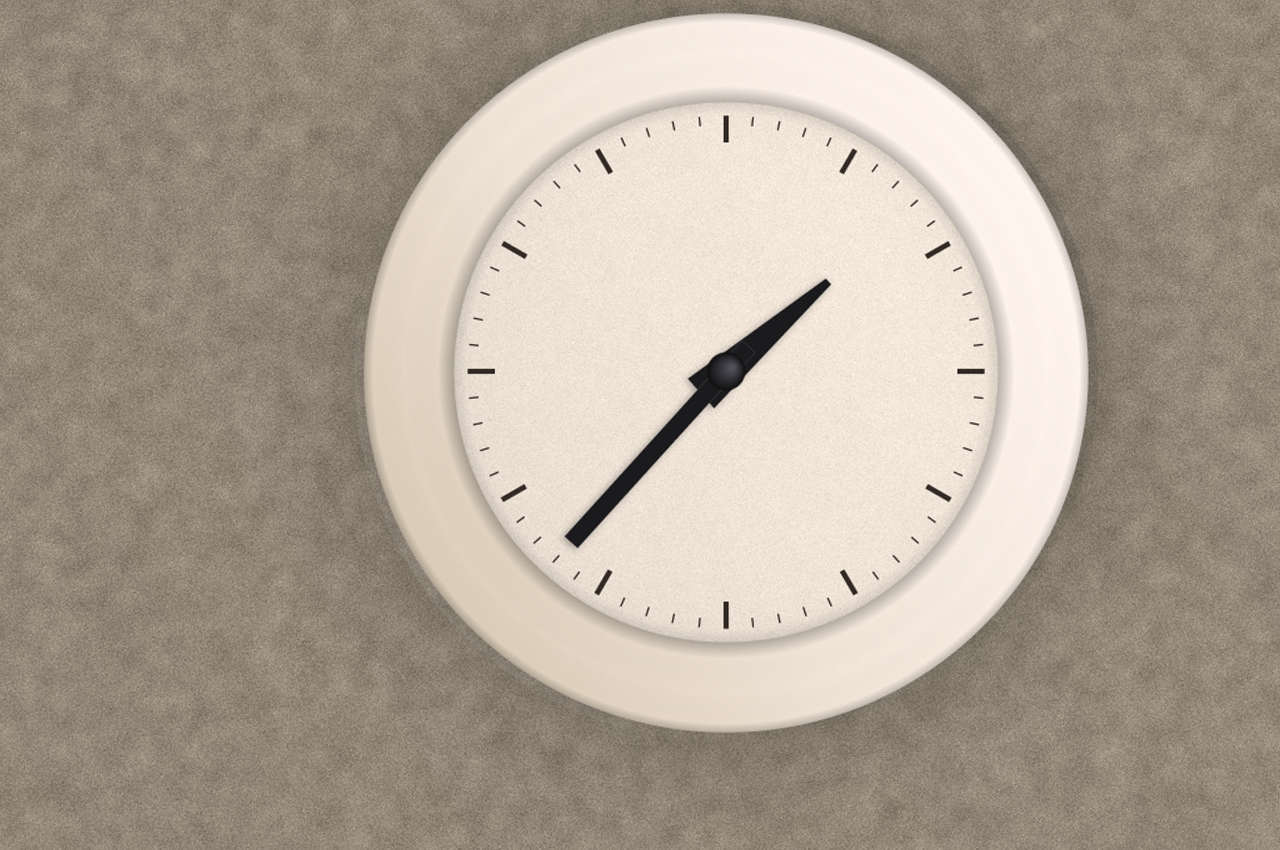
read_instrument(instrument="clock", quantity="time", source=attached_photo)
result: 1:37
